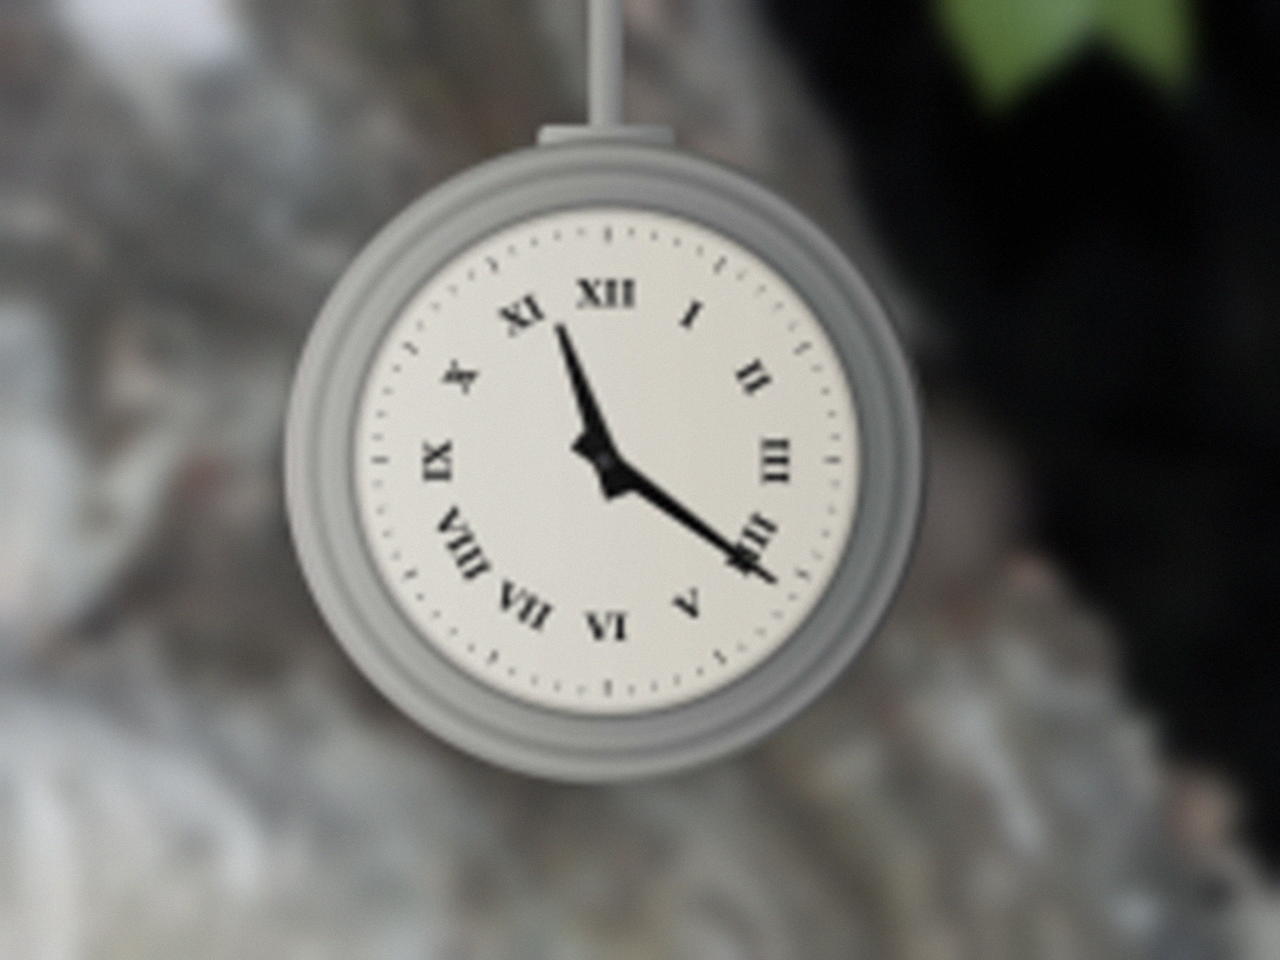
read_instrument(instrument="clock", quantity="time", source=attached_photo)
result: 11:21
